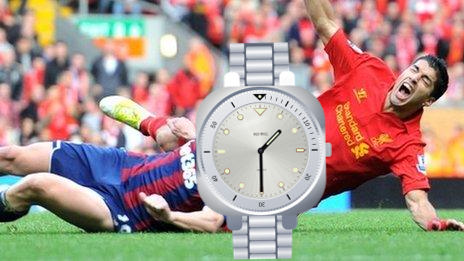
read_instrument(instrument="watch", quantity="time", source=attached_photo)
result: 1:30
